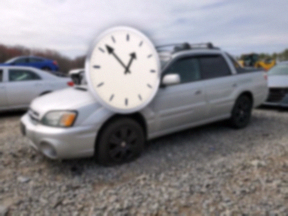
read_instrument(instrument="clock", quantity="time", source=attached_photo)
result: 12:52
